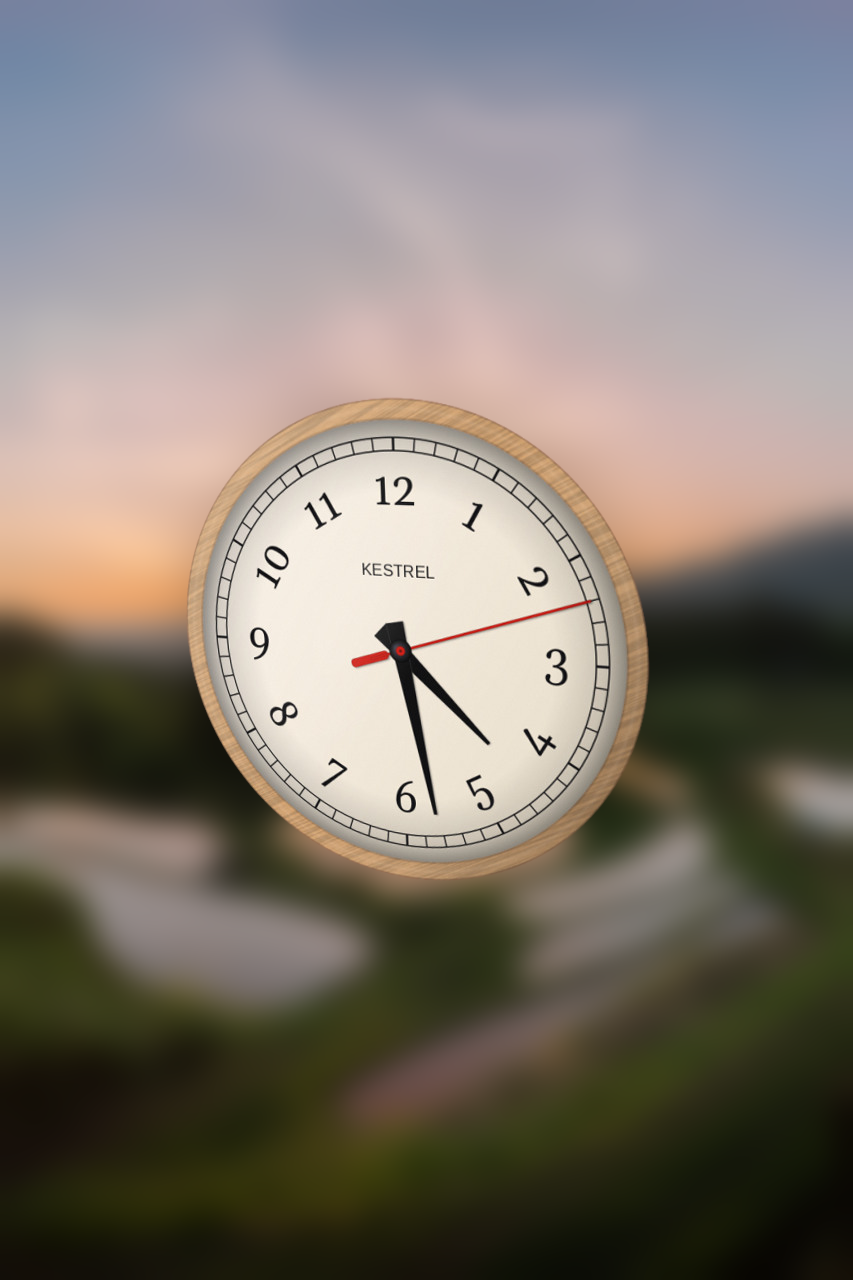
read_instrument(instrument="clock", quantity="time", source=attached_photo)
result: 4:28:12
